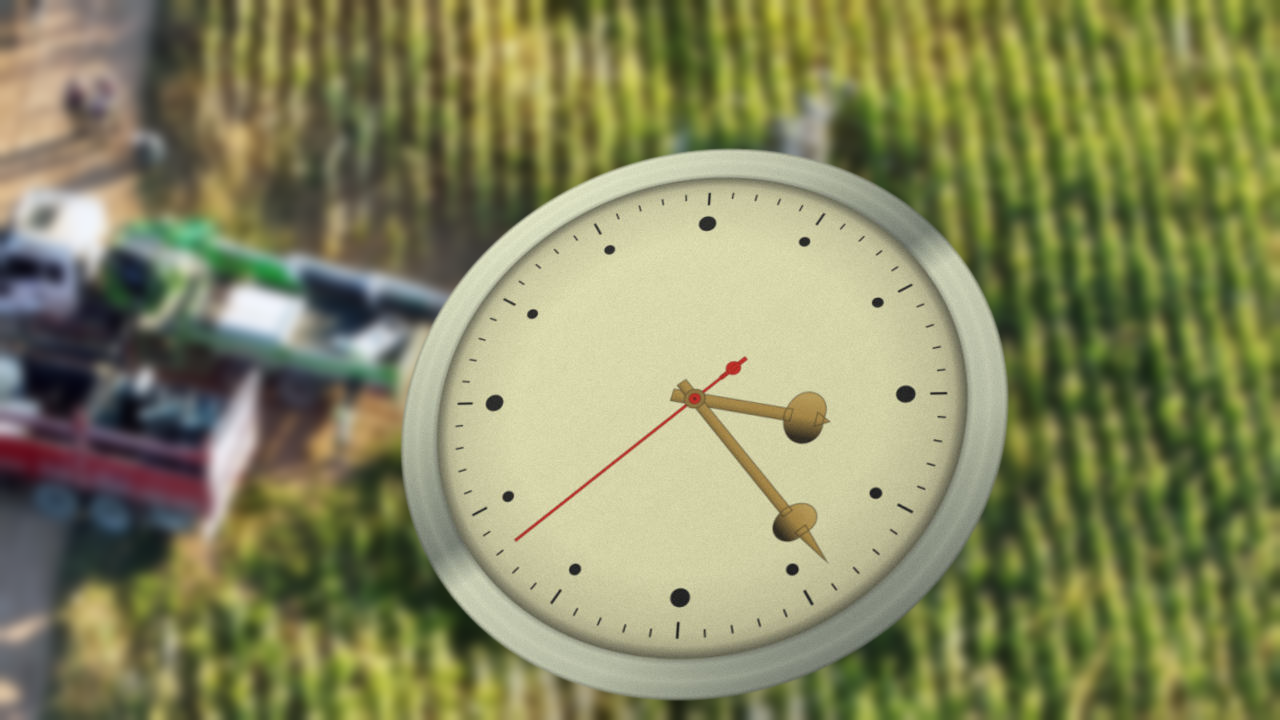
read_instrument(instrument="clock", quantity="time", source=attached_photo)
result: 3:23:38
